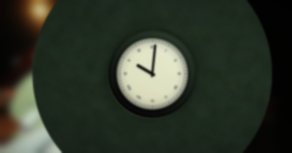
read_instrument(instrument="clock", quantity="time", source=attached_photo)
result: 10:01
